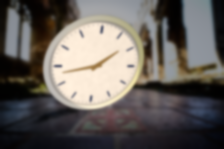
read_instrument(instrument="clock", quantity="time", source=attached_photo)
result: 1:43
